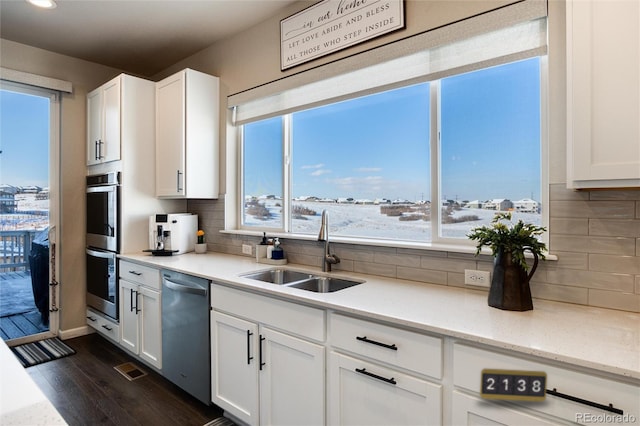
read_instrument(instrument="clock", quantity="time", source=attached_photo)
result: 21:38
